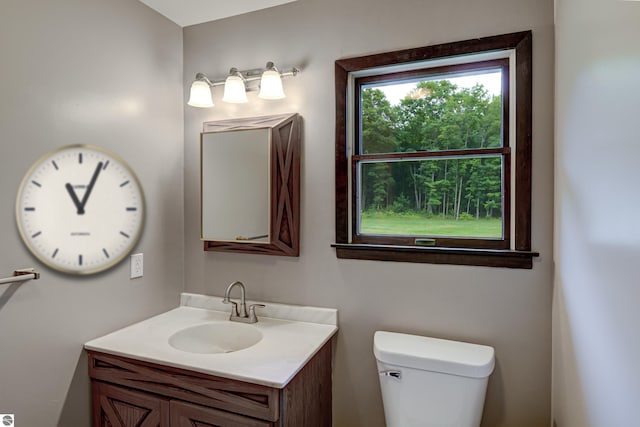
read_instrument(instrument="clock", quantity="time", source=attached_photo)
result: 11:04
